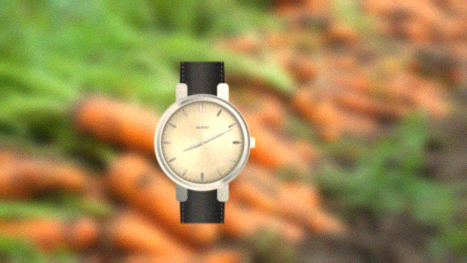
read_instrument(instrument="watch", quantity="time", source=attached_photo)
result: 8:11
